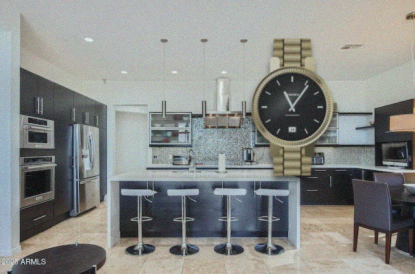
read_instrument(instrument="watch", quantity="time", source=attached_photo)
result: 11:06
